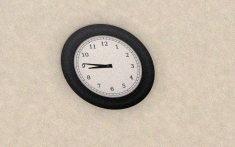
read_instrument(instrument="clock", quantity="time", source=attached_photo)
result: 8:46
